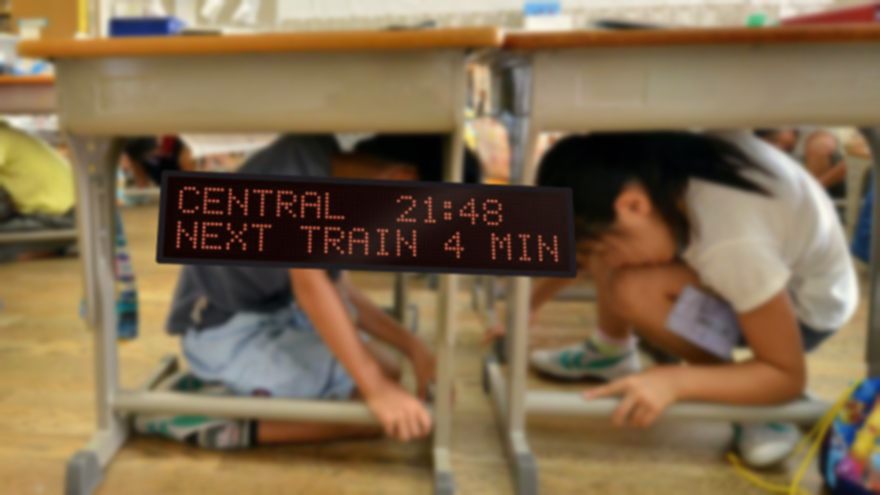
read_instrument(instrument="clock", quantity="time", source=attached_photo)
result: 21:48
